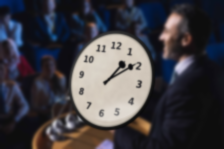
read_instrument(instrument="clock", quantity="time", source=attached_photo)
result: 1:09
